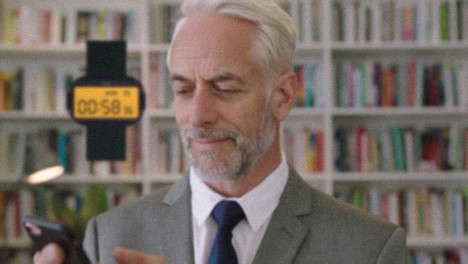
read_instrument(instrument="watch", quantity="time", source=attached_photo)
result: 0:58
